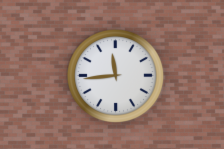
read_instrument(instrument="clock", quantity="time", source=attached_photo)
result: 11:44
